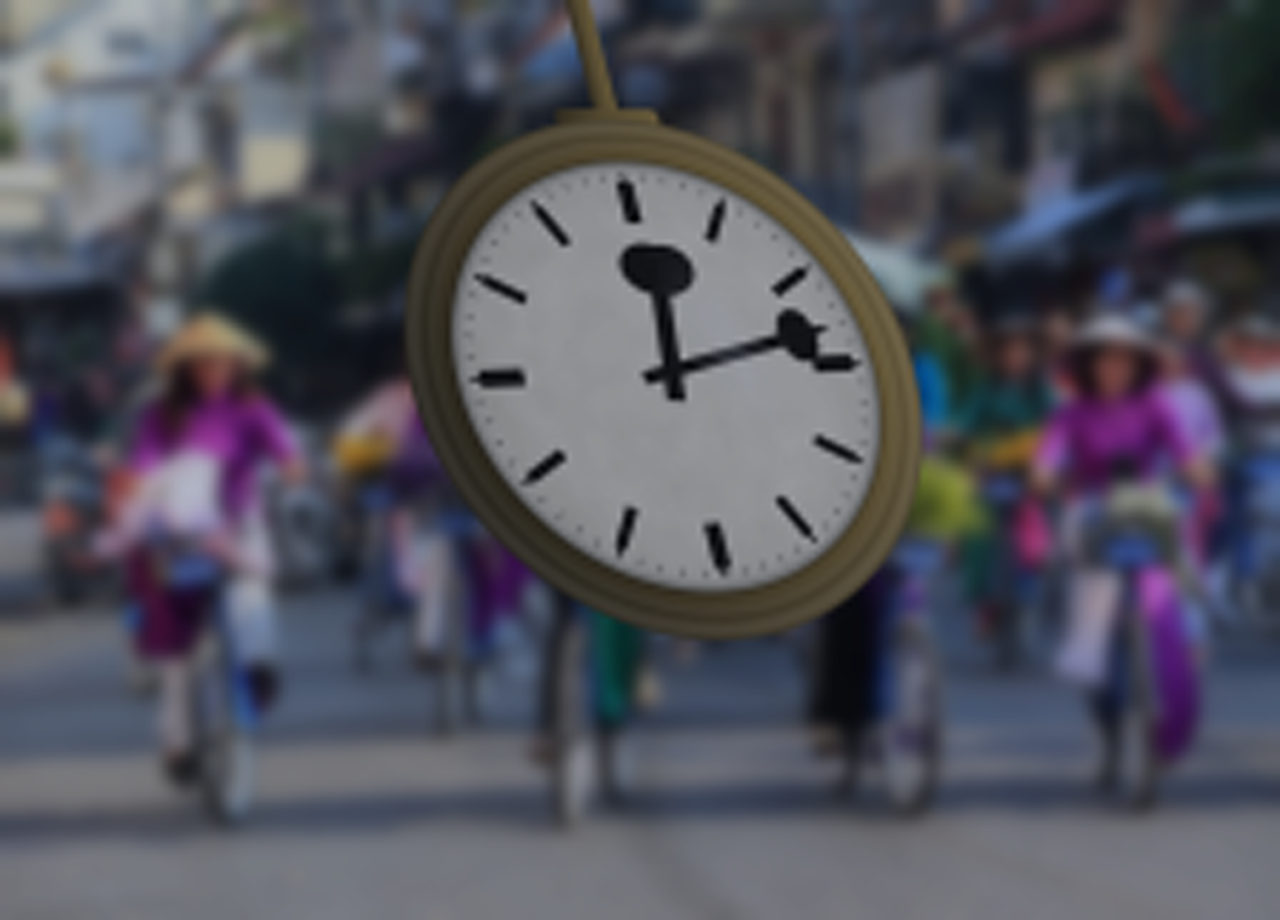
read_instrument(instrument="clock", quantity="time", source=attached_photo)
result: 12:13
